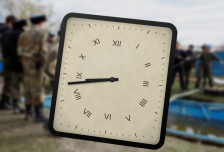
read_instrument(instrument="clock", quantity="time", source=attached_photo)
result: 8:43
